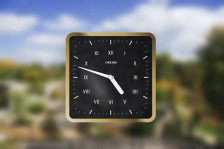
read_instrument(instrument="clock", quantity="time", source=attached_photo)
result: 4:48
